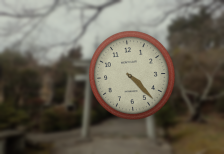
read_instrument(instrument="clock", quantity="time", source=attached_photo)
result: 4:23
